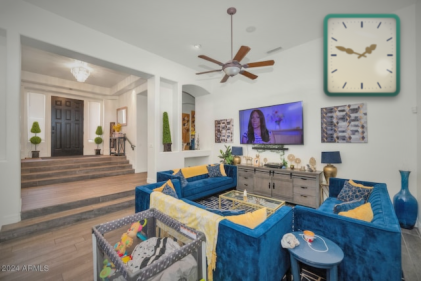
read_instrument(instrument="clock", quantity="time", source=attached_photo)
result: 1:48
